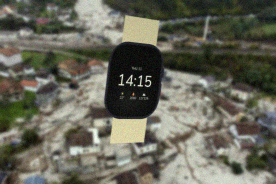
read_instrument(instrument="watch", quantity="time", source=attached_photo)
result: 14:15
